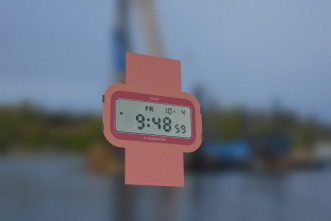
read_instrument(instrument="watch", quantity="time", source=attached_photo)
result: 9:48:59
